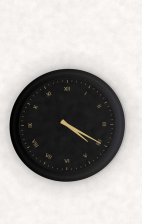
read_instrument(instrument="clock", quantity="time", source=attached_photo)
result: 4:20
